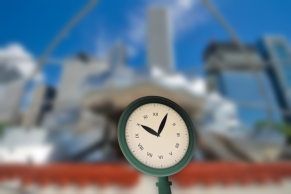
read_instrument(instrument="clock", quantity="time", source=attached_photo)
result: 10:05
